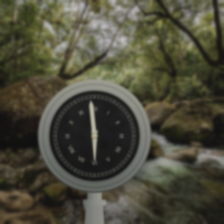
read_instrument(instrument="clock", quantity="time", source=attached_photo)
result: 5:59
